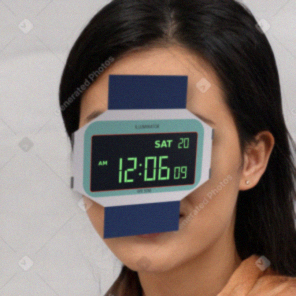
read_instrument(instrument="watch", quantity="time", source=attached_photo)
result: 12:06:09
